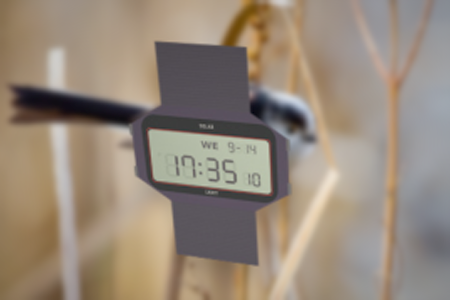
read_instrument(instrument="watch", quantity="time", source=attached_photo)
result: 17:35:10
